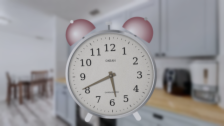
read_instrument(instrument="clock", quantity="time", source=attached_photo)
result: 5:41
